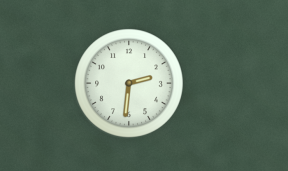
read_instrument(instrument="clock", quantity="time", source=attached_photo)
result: 2:31
